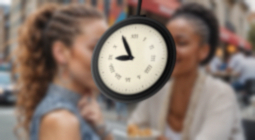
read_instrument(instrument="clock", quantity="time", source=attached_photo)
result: 8:55
